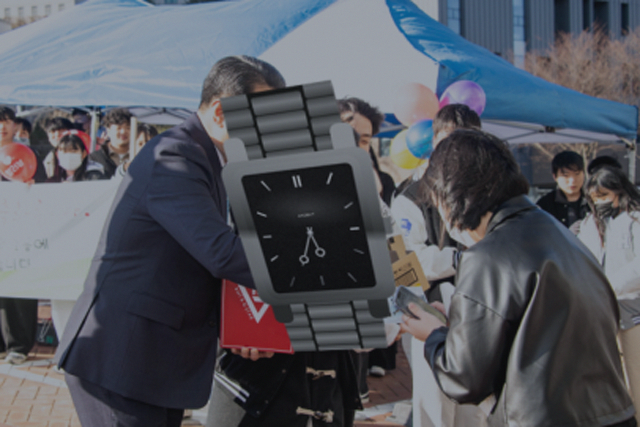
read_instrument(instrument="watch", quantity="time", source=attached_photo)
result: 5:34
